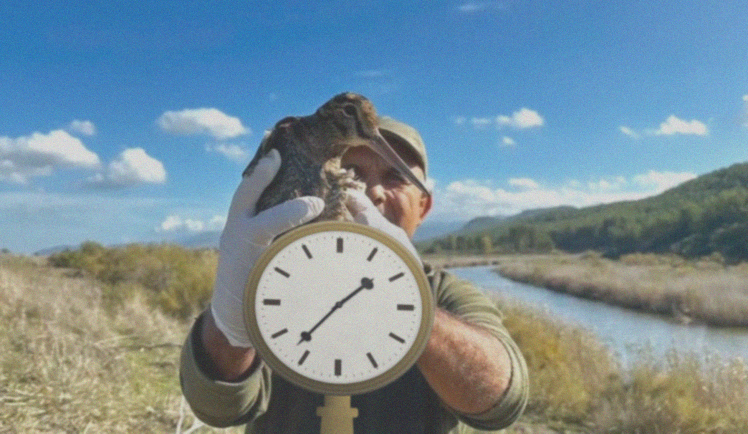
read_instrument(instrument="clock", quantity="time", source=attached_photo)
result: 1:37
